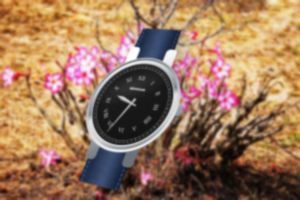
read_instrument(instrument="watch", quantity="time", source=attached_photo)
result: 9:34
